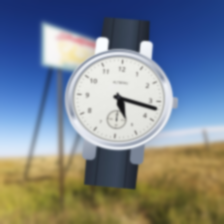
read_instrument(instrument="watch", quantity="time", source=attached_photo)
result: 5:17
